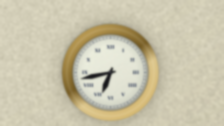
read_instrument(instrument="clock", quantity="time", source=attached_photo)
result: 6:43
